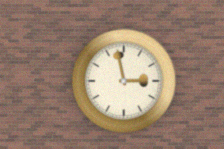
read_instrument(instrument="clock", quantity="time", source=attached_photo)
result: 2:58
